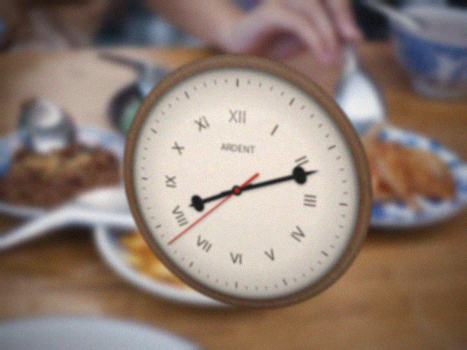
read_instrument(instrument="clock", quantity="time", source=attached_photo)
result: 8:11:38
